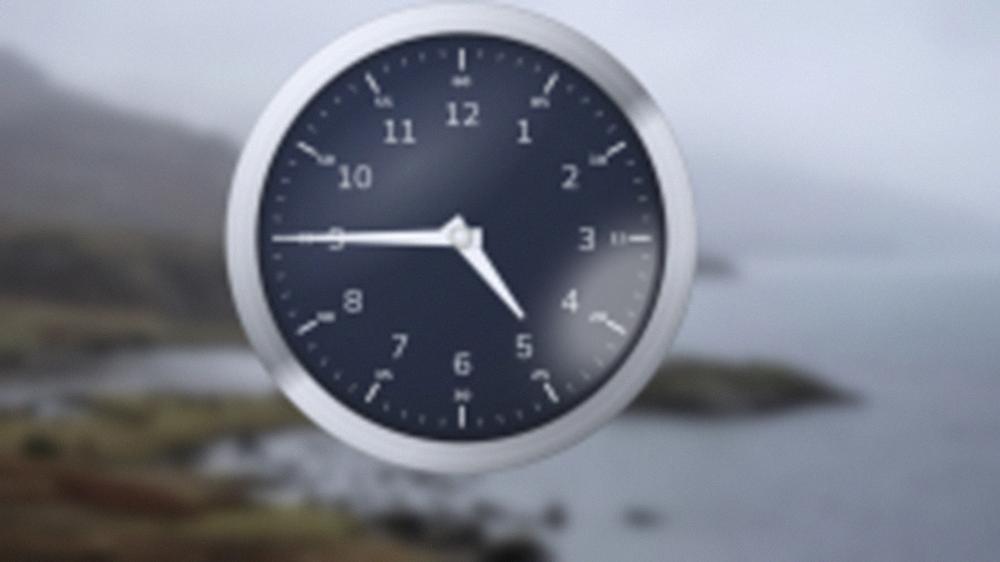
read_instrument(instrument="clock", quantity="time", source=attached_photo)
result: 4:45
